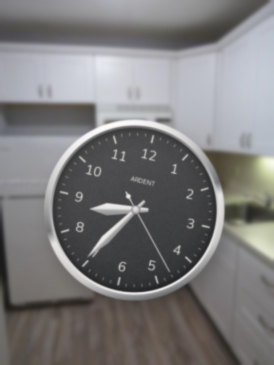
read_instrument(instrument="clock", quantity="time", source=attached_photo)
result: 8:35:23
